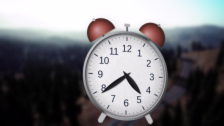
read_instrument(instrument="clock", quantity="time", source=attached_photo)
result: 4:39
